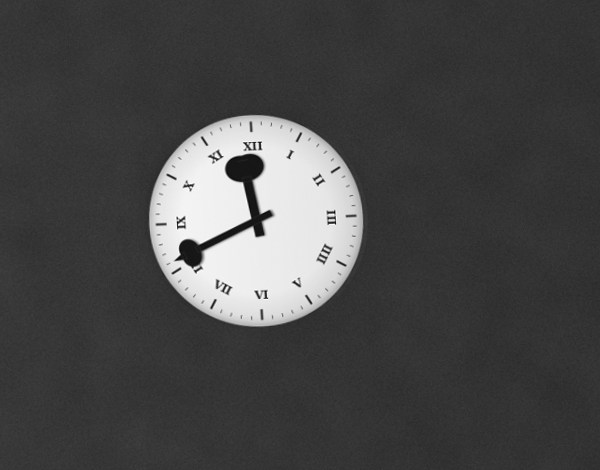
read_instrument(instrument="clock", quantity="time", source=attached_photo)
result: 11:41
